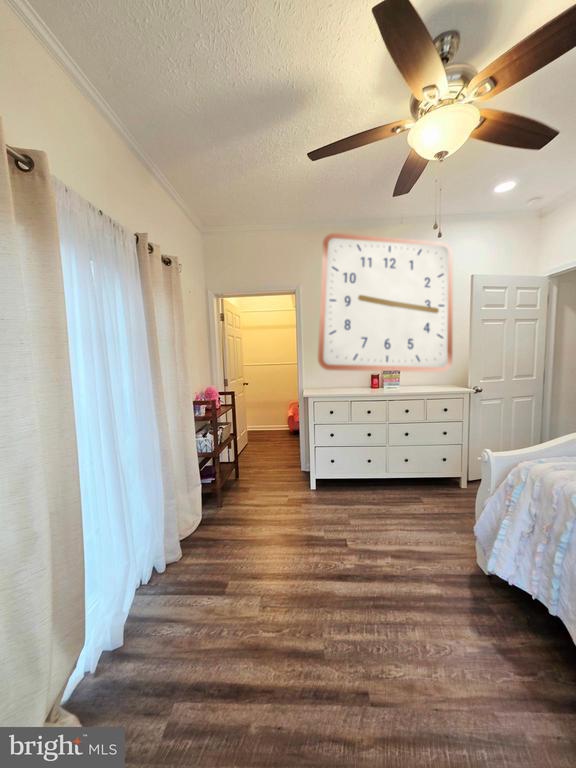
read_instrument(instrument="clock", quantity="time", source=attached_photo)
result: 9:16
